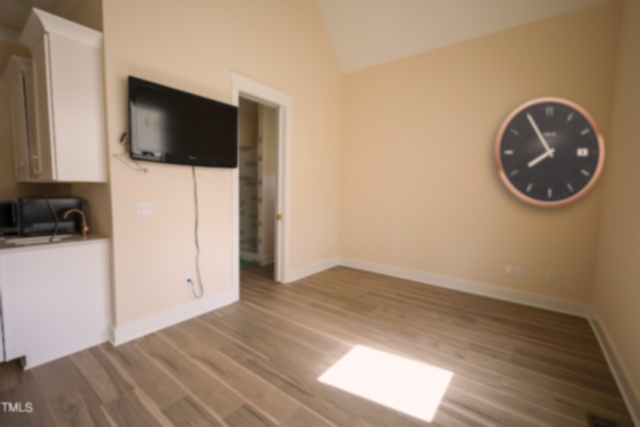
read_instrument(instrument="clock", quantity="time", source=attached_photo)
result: 7:55
